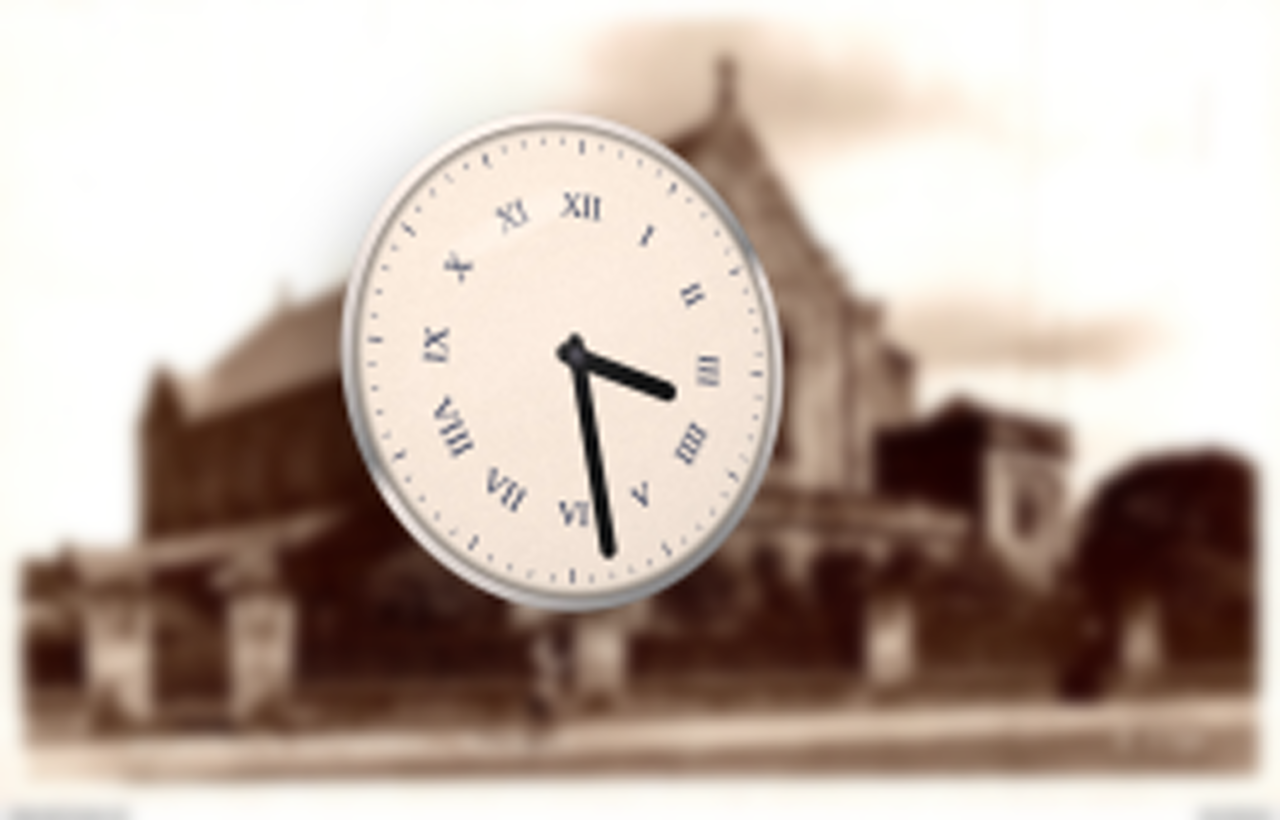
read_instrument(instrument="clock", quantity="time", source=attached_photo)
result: 3:28
